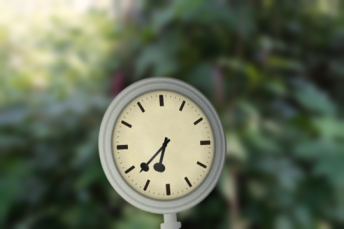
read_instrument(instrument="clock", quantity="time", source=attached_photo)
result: 6:38
